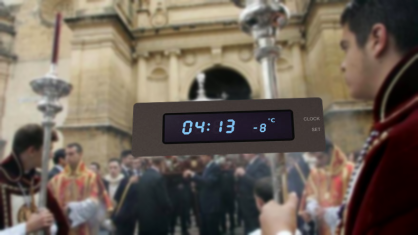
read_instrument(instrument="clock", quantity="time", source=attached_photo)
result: 4:13
